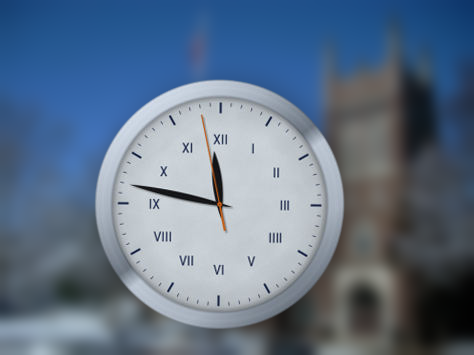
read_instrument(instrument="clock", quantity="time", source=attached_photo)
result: 11:46:58
